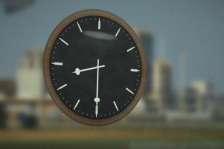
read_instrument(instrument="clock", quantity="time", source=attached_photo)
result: 8:30
